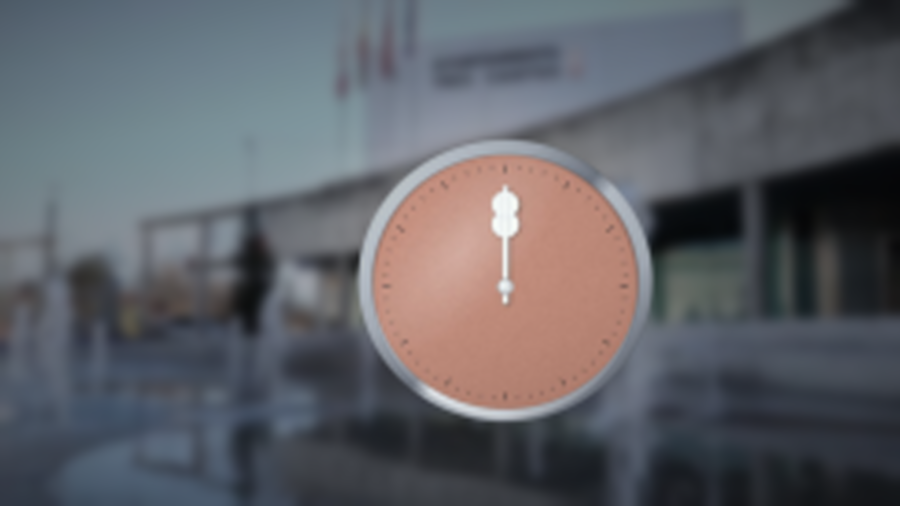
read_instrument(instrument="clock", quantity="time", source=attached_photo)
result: 12:00
